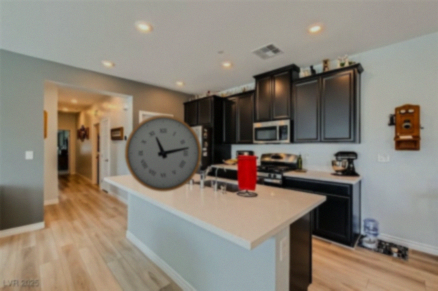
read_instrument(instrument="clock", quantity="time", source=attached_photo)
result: 11:13
